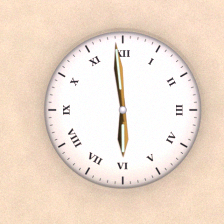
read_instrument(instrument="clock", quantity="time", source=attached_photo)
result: 5:59
